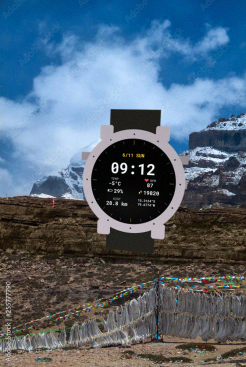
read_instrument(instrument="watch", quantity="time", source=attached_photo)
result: 9:12
